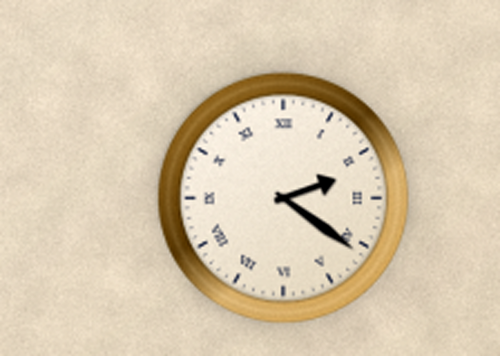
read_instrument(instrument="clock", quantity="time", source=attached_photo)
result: 2:21
